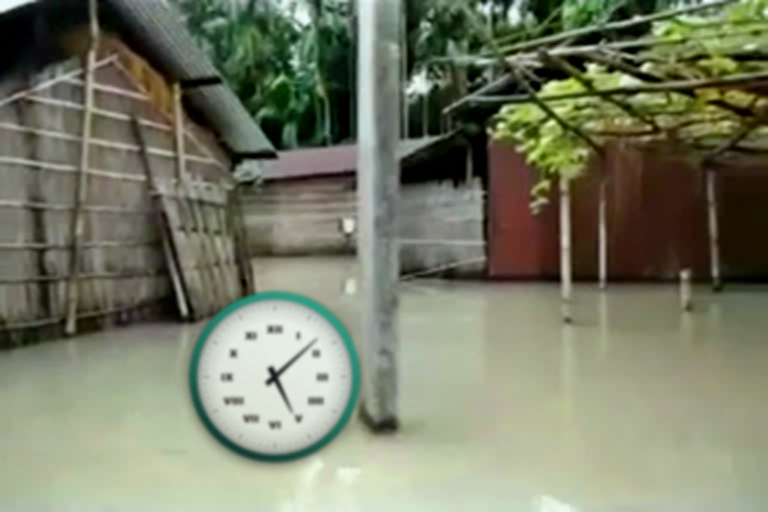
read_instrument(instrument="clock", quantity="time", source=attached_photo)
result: 5:08
